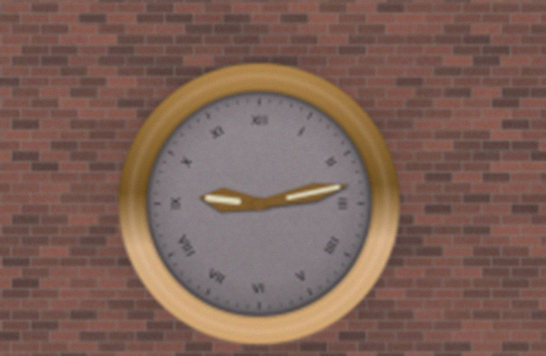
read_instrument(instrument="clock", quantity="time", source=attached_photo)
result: 9:13
